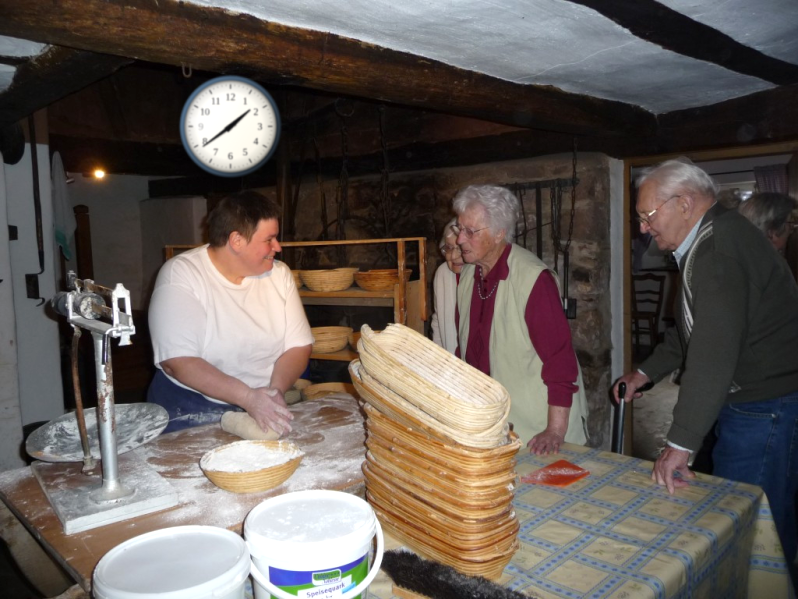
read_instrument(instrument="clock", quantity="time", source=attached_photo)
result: 1:39
